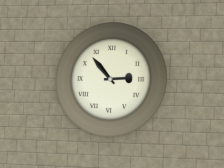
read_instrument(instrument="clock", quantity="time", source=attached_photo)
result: 2:53
